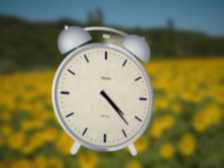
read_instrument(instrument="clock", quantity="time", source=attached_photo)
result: 4:23
